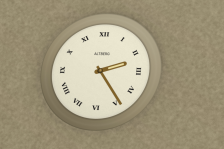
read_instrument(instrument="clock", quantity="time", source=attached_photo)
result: 2:24
